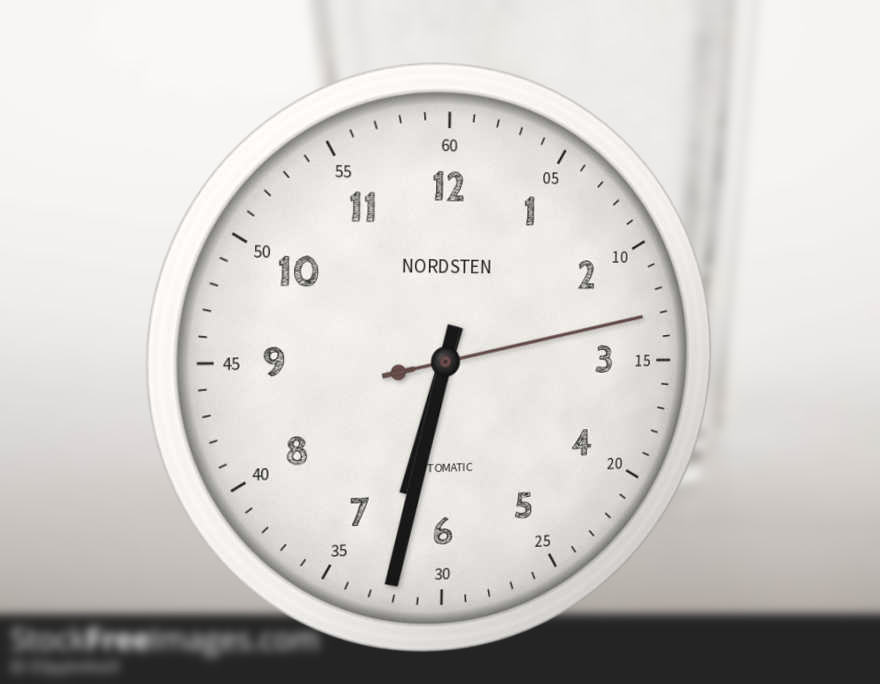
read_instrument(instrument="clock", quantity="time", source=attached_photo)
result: 6:32:13
